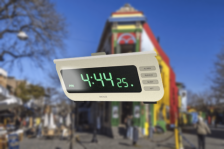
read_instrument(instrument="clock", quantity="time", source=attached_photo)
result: 4:44:25
